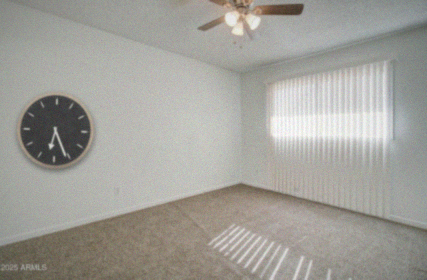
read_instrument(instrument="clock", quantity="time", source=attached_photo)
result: 6:26
